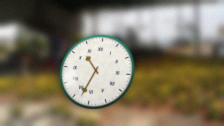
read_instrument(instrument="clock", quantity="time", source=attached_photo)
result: 10:33
